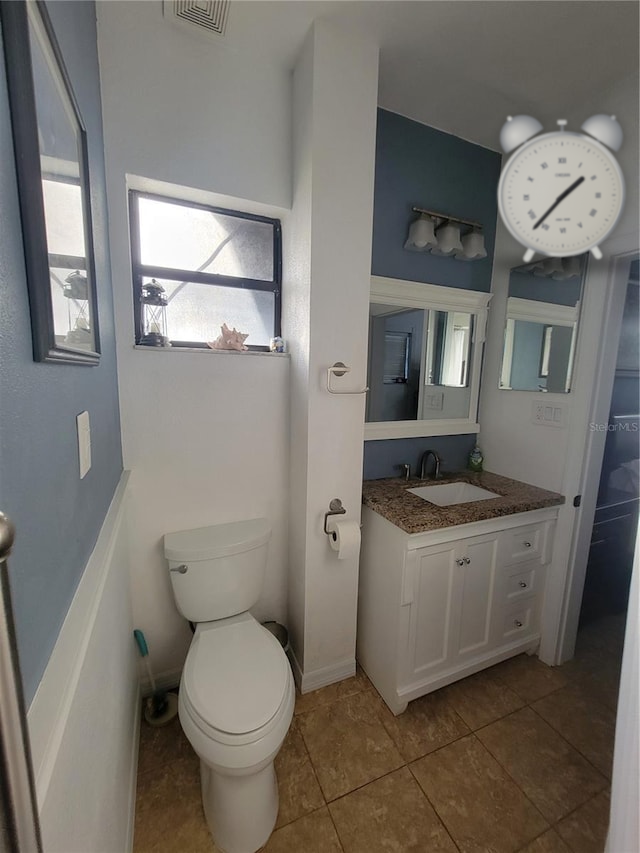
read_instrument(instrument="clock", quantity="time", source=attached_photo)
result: 1:37
